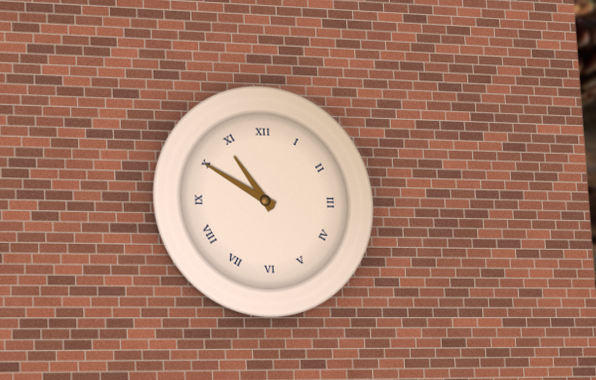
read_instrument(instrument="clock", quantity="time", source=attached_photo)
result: 10:50
